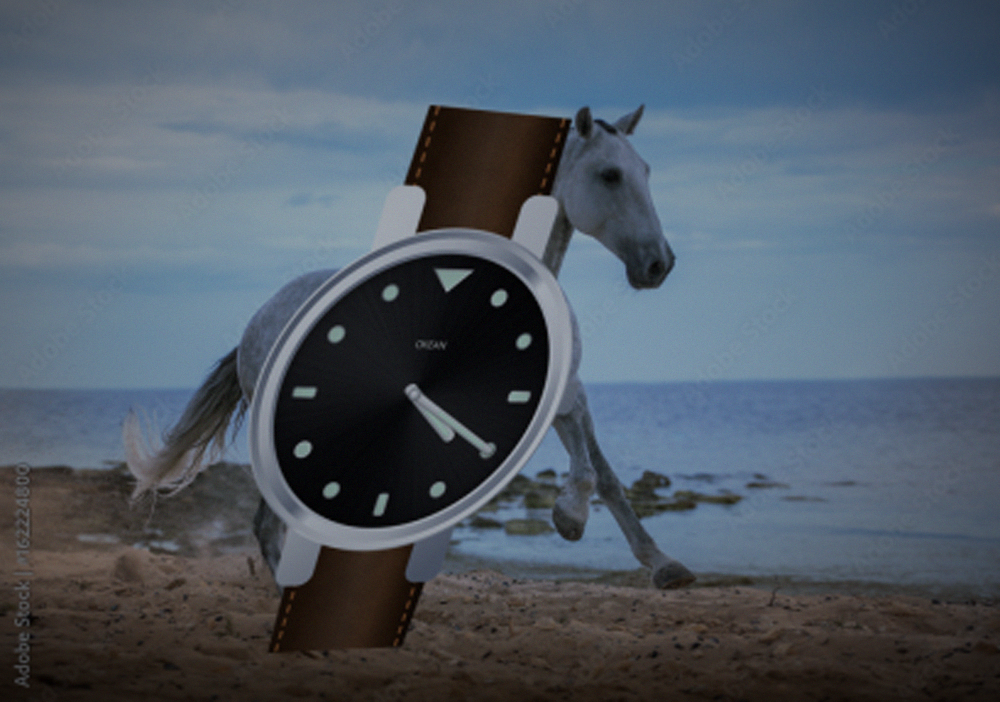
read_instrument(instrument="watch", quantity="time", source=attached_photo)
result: 4:20
